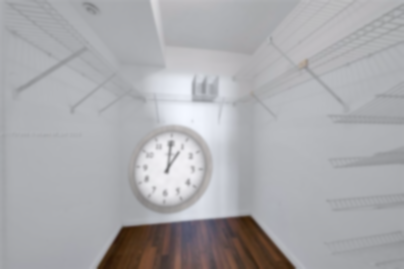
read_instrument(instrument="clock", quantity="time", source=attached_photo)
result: 1:00
